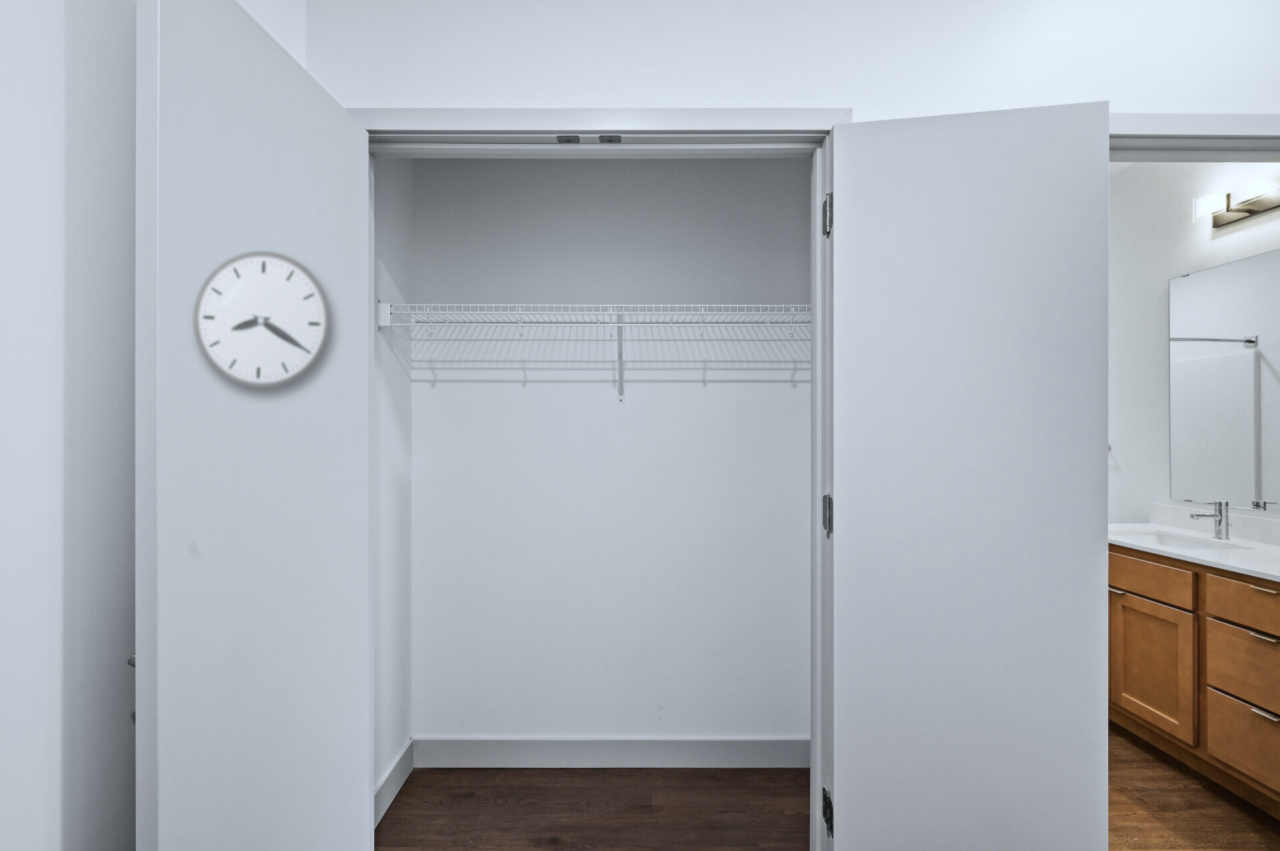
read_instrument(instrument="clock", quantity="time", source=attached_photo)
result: 8:20
